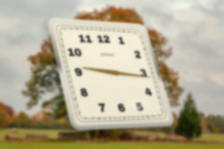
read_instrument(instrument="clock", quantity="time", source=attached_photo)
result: 9:16
